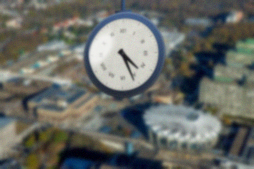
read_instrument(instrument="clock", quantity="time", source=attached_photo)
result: 4:26
